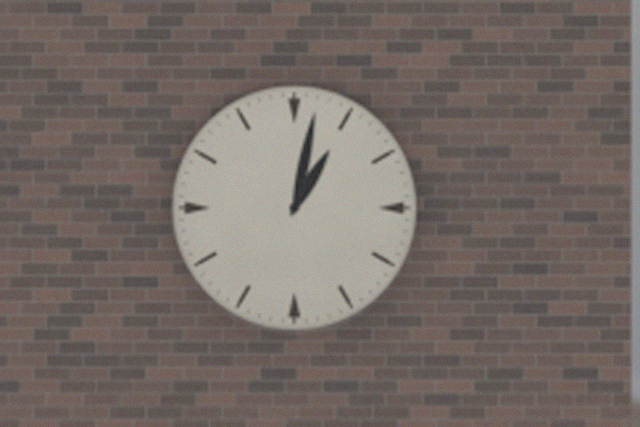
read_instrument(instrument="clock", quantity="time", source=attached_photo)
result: 1:02
